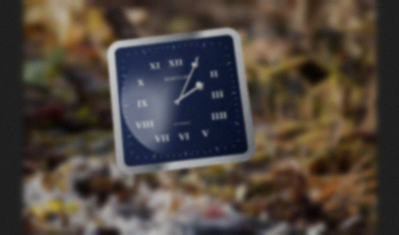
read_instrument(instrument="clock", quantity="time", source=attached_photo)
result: 2:05
